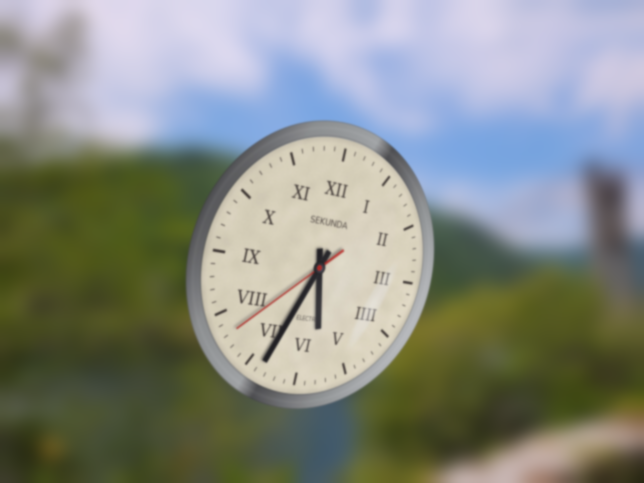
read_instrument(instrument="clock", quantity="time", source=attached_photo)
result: 5:33:38
